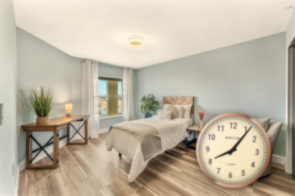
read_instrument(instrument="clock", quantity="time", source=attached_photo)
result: 8:06
